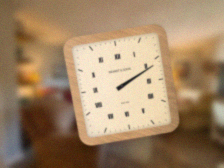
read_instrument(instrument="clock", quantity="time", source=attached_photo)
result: 2:11
